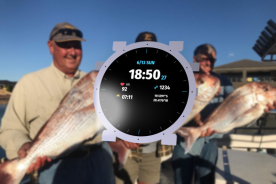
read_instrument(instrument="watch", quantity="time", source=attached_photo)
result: 18:50
